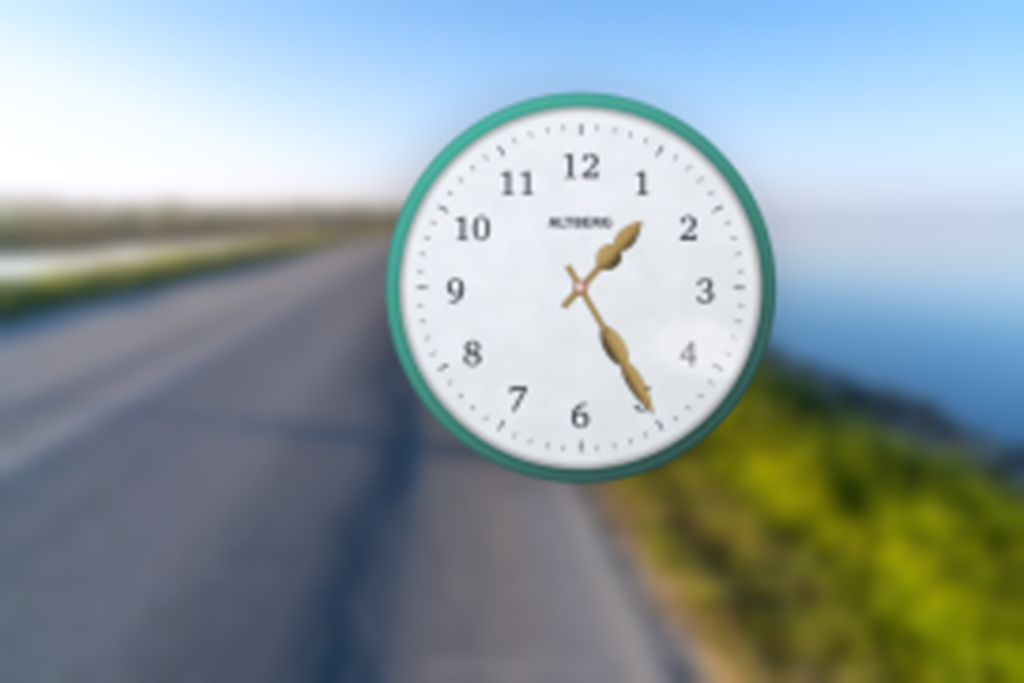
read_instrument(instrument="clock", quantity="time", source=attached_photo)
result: 1:25
